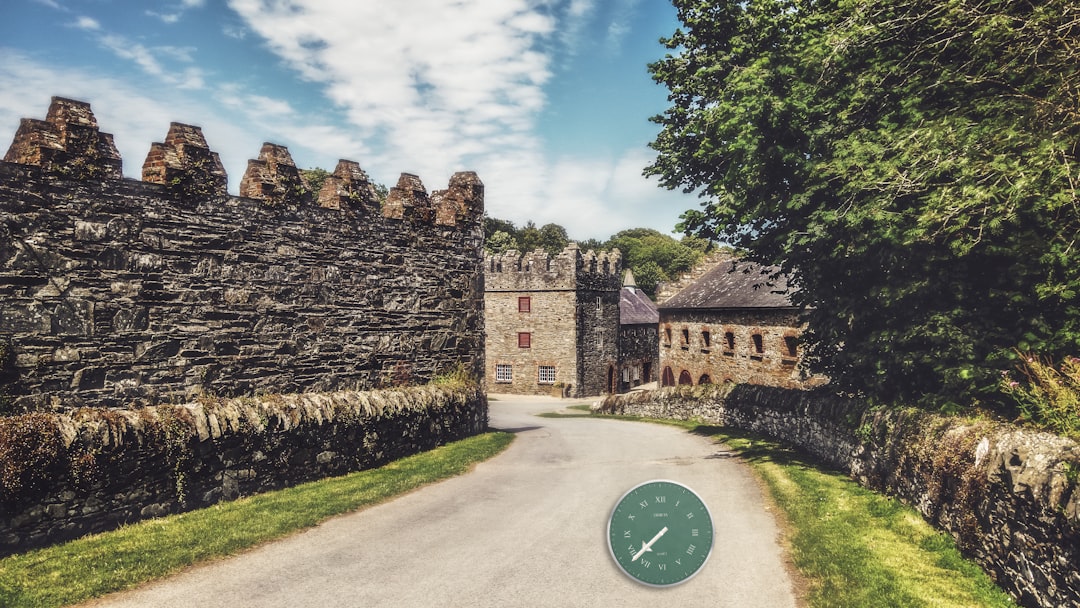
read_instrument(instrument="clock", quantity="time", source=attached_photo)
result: 7:38
